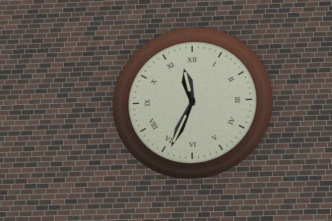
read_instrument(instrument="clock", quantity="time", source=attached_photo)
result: 11:34
